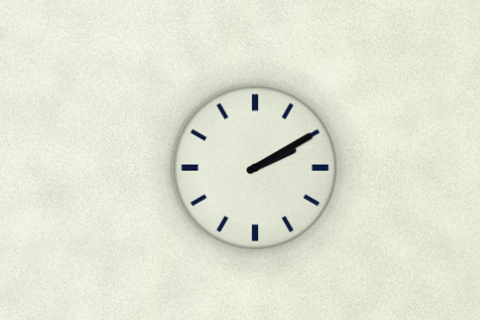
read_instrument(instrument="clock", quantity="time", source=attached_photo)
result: 2:10
